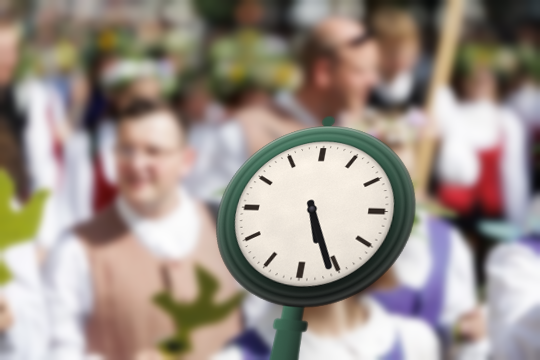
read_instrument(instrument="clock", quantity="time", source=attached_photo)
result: 5:26
